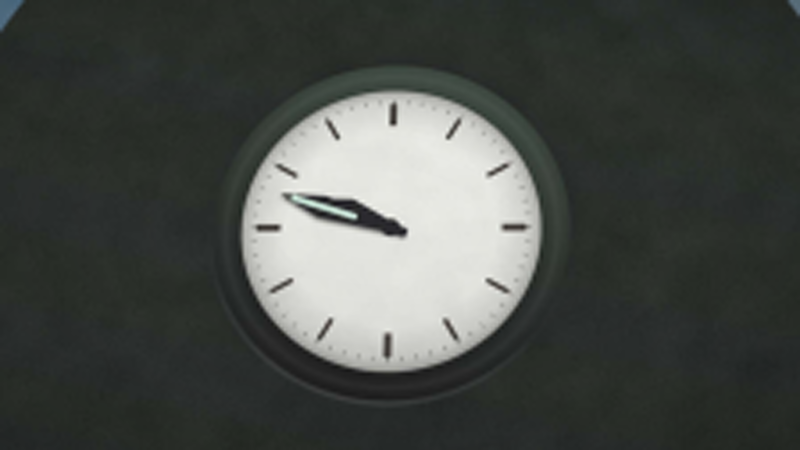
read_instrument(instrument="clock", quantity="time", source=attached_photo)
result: 9:48
